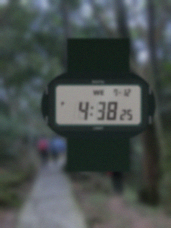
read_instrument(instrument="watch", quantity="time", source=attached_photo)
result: 4:38
